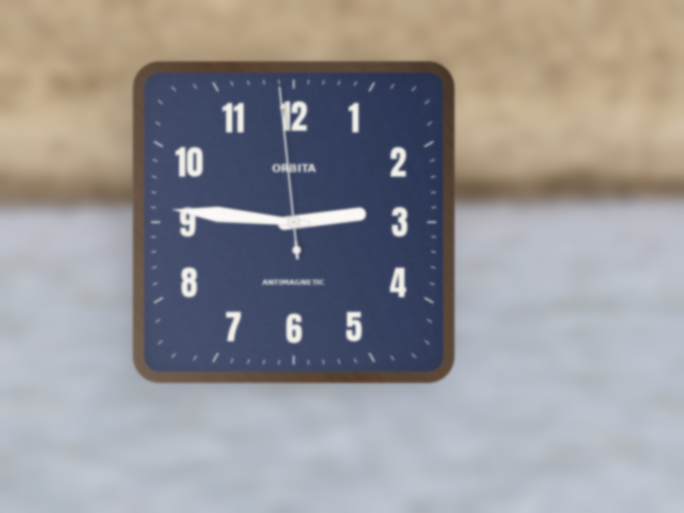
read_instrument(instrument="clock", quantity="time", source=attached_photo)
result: 2:45:59
